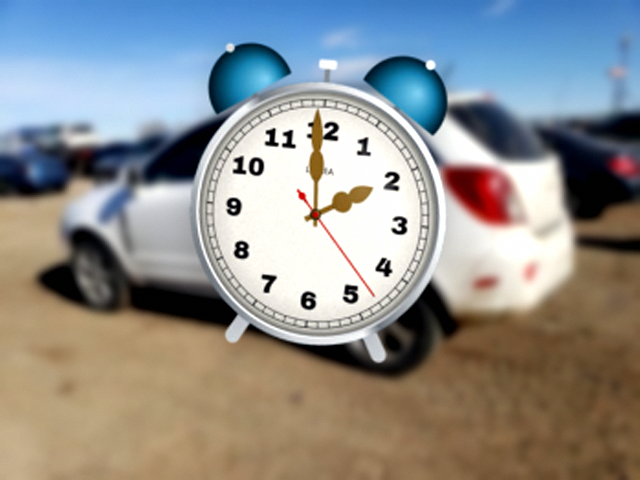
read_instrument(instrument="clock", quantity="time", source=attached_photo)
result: 1:59:23
